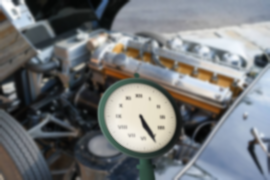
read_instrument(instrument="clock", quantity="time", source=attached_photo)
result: 5:26
